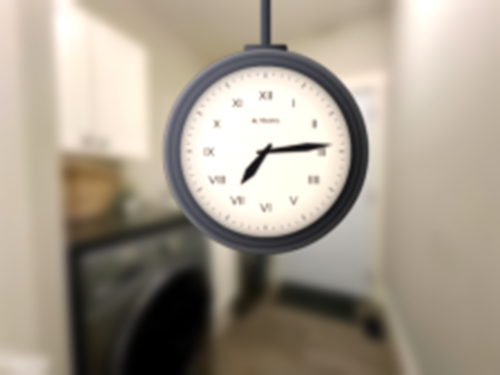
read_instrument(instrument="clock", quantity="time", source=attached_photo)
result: 7:14
